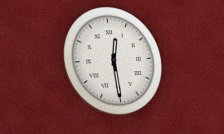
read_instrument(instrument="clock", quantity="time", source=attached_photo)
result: 12:30
